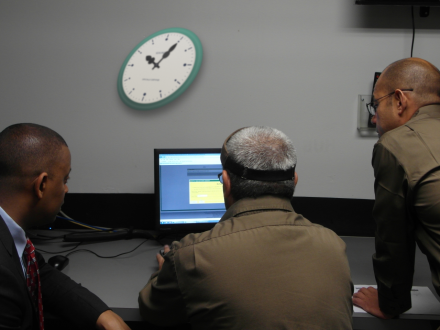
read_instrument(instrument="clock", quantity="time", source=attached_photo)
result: 10:05
